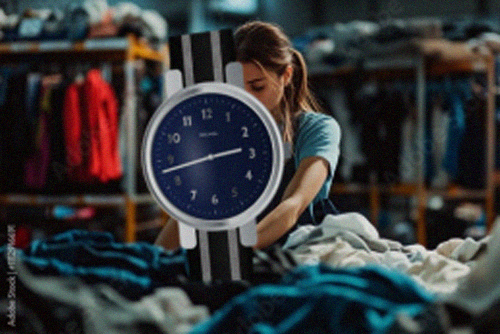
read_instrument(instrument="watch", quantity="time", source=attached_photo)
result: 2:43
